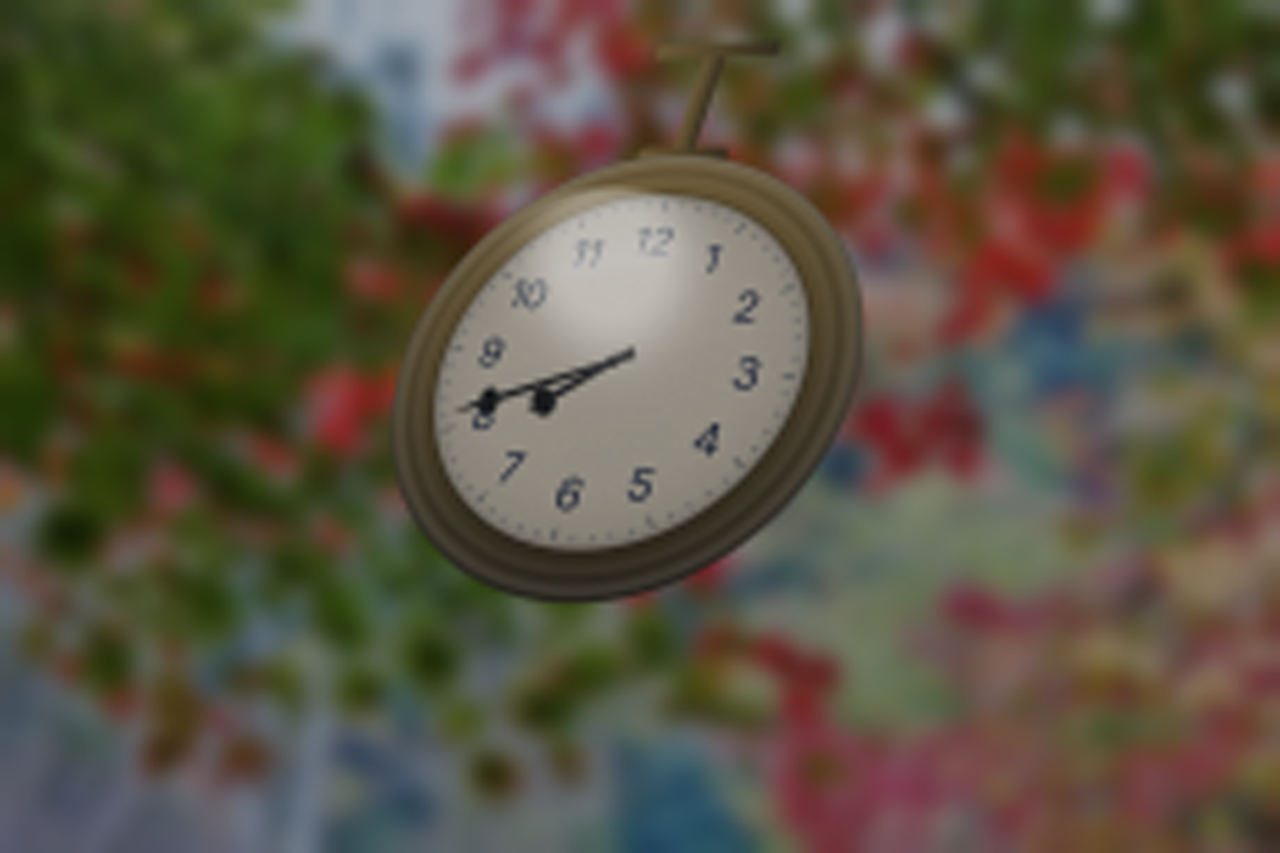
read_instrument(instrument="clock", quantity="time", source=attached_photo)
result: 7:41
